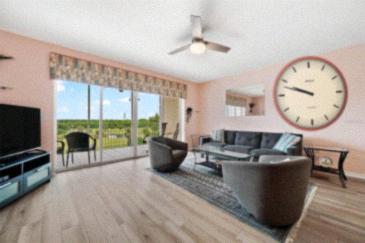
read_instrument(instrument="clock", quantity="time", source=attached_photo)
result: 9:48
